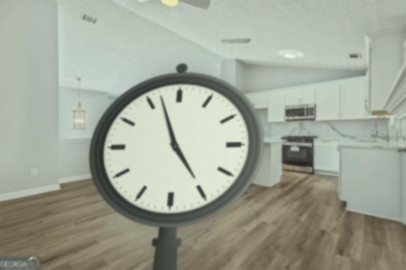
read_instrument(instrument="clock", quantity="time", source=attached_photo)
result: 4:57
